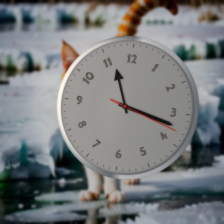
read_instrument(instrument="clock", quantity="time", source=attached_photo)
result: 11:17:18
